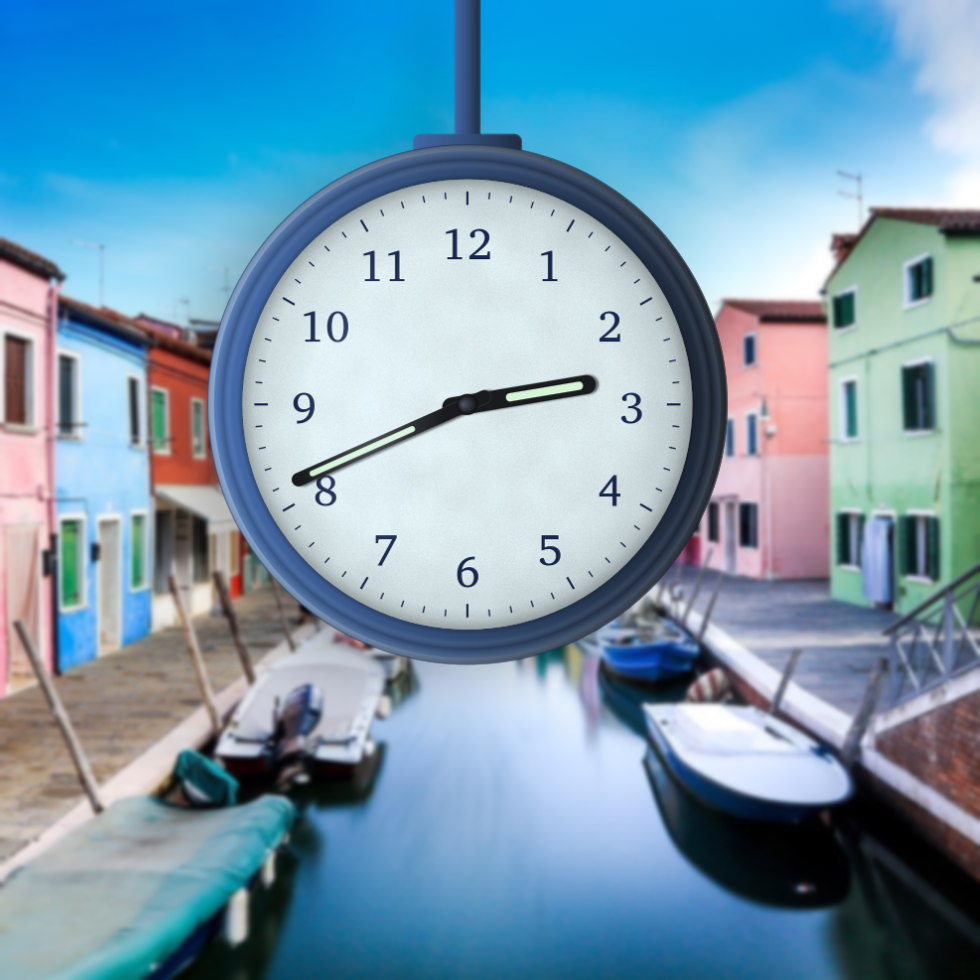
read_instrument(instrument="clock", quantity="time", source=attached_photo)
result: 2:41
